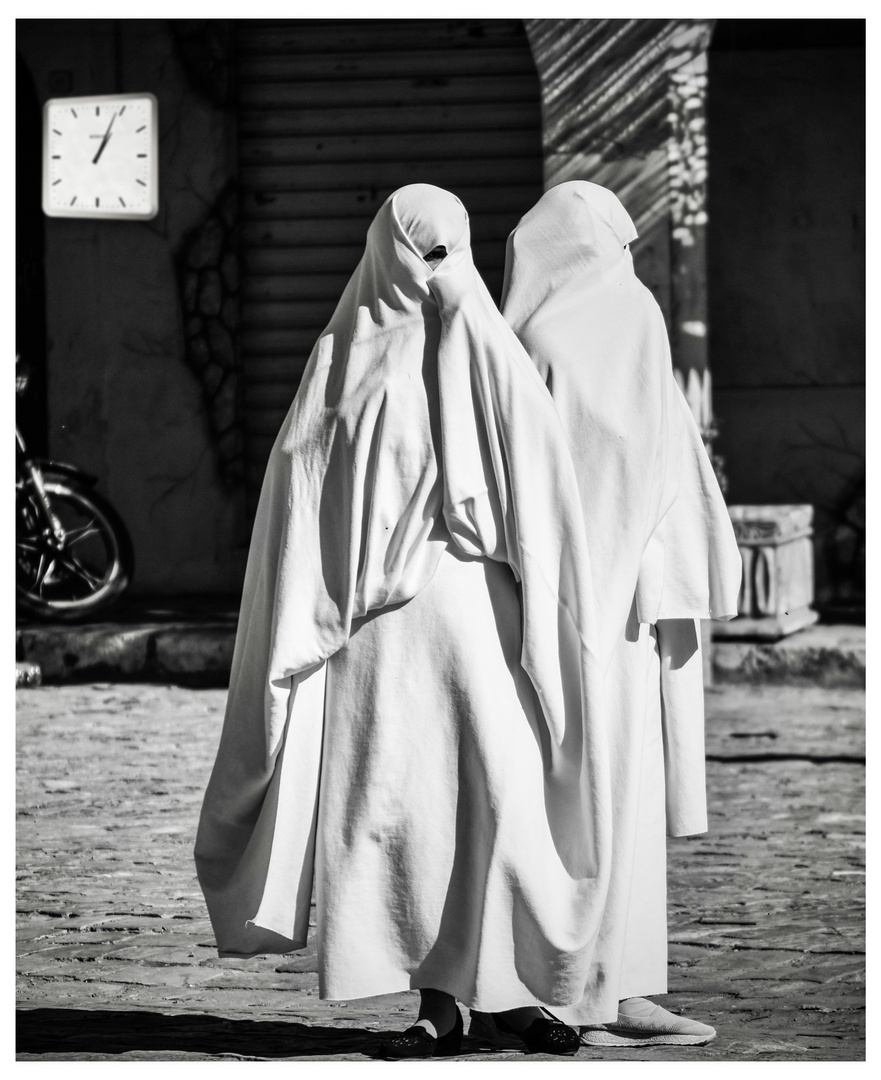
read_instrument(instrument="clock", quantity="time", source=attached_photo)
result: 1:04
